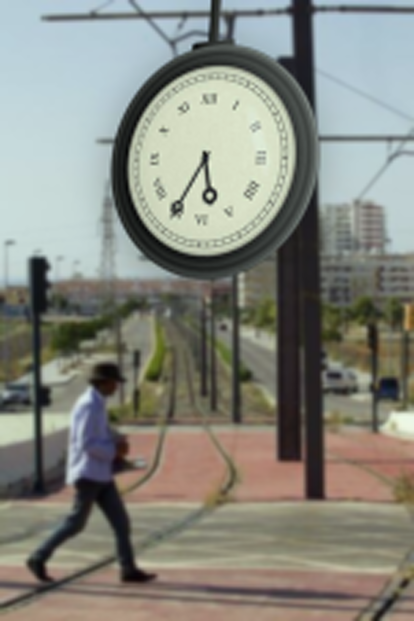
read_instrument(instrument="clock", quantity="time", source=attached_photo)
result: 5:35
